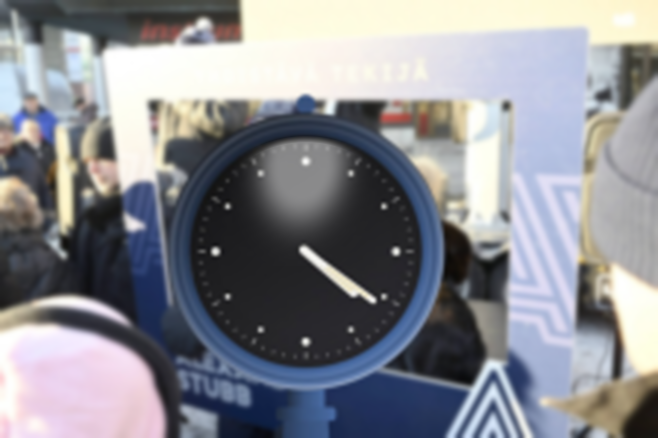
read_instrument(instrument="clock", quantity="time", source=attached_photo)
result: 4:21
